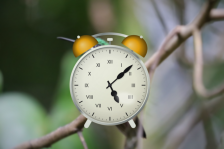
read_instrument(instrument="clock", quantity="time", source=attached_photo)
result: 5:08
